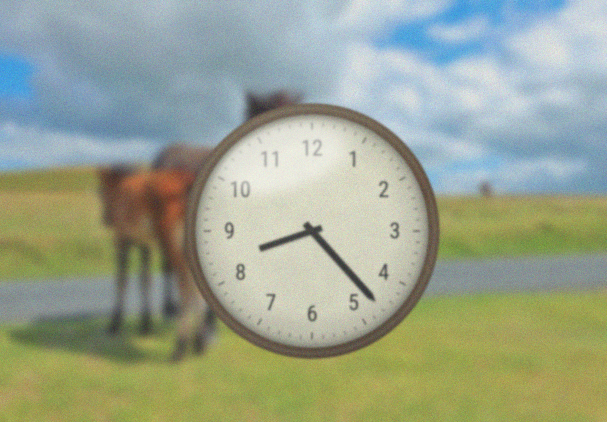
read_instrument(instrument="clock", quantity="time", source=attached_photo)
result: 8:23
